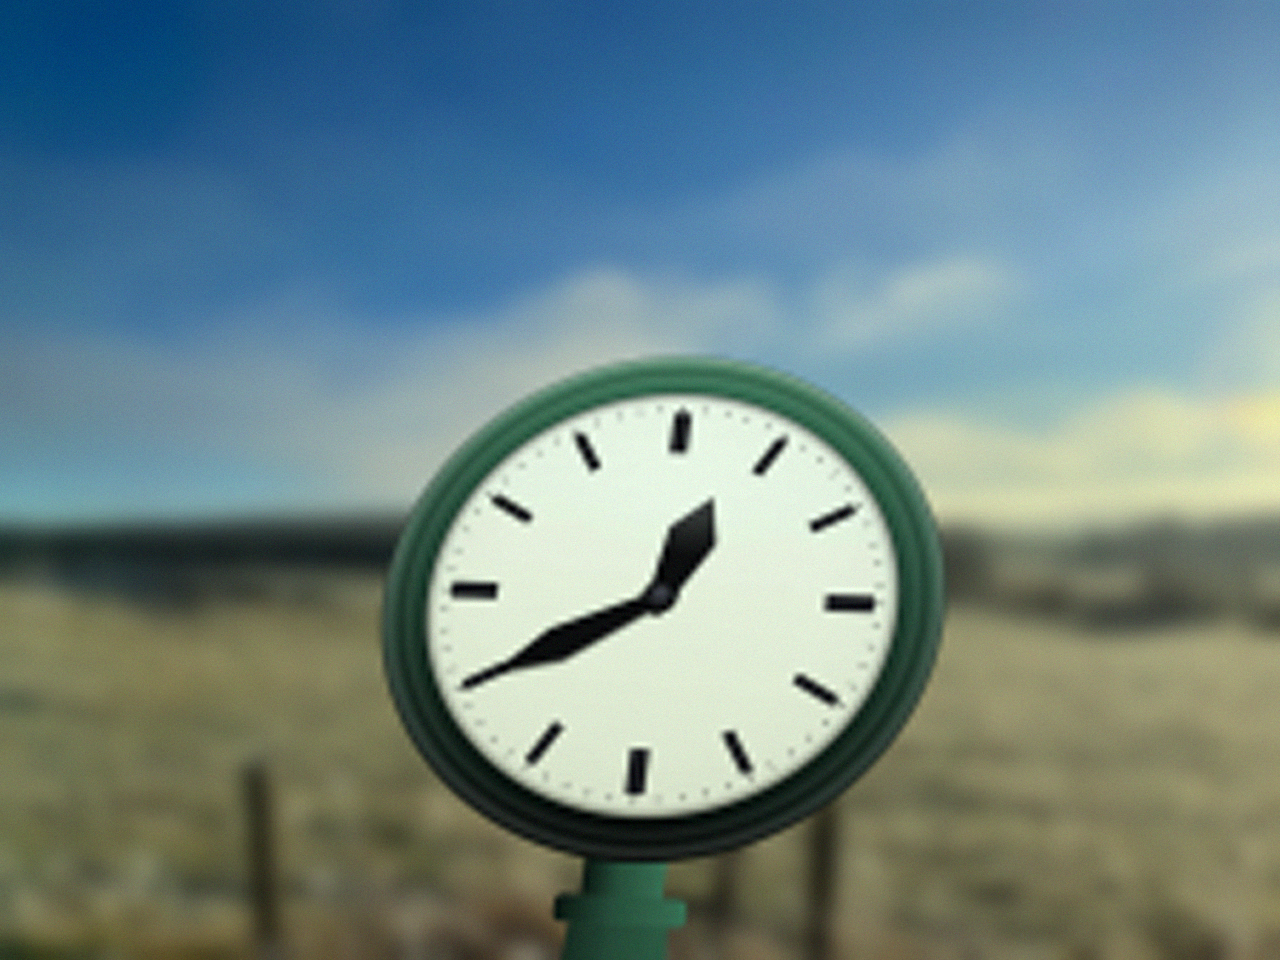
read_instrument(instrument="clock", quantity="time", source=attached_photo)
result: 12:40
